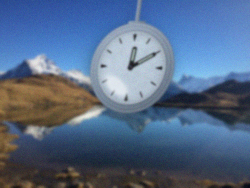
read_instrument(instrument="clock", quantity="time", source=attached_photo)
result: 12:10
